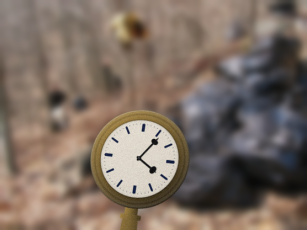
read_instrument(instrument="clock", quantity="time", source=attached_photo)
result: 4:06
